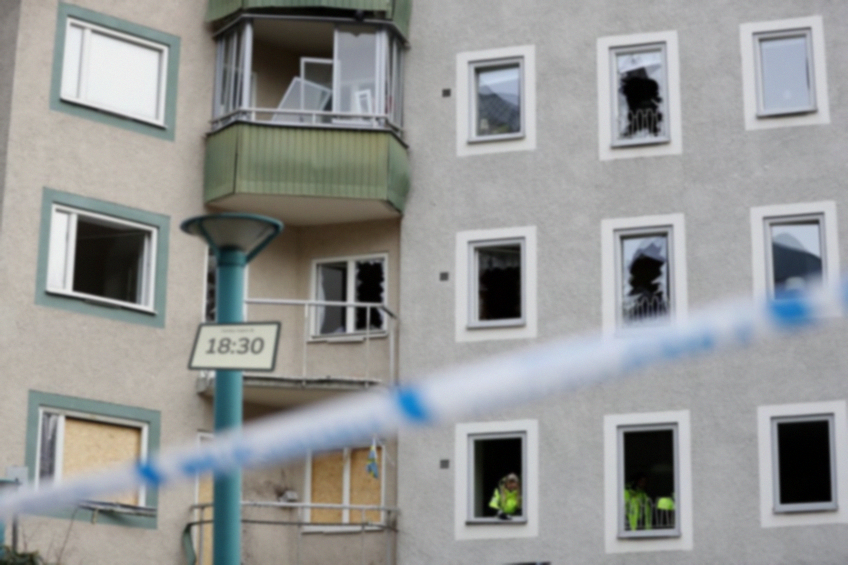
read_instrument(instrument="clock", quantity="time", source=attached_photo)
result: 18:30
